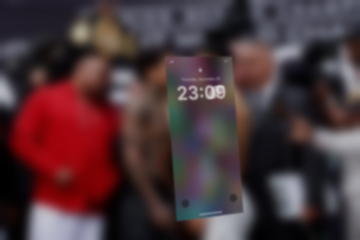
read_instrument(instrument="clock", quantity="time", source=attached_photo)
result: 23:09
